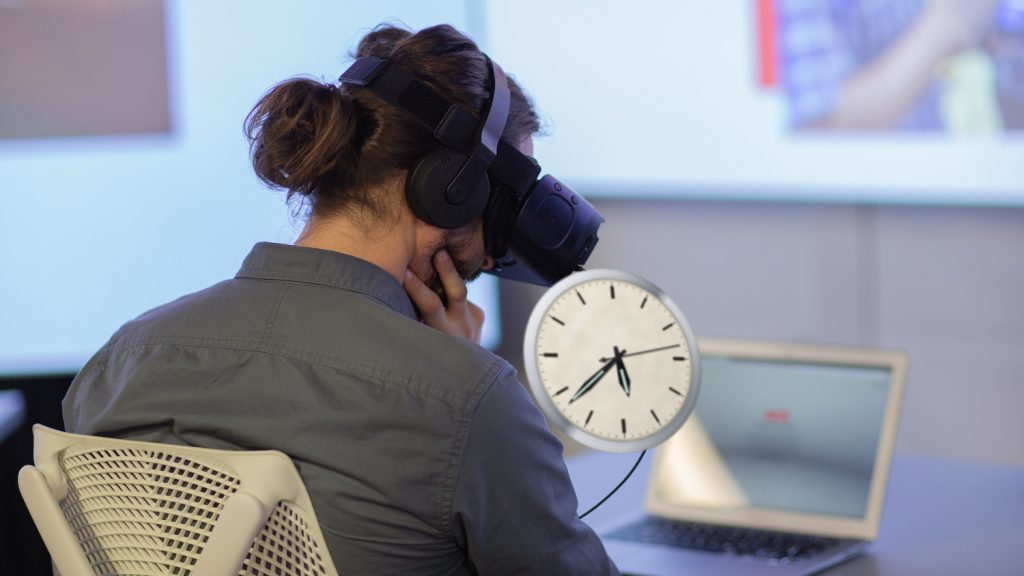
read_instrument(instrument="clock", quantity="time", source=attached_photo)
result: 5:38:13
